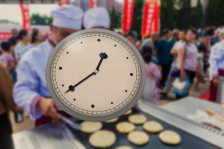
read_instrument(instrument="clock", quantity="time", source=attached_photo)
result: 12:38
